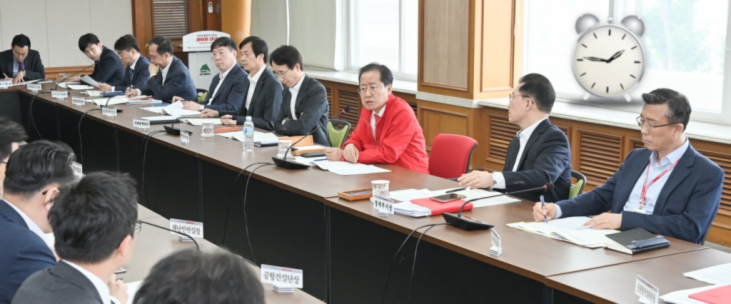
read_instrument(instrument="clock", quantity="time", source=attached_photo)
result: 1:46
